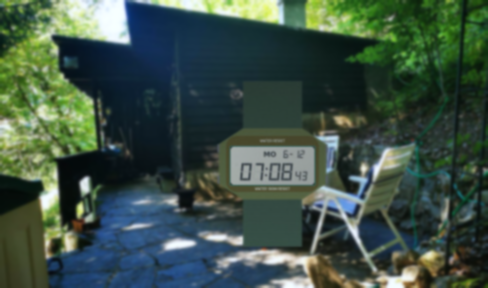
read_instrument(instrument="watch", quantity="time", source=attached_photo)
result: 7:08
